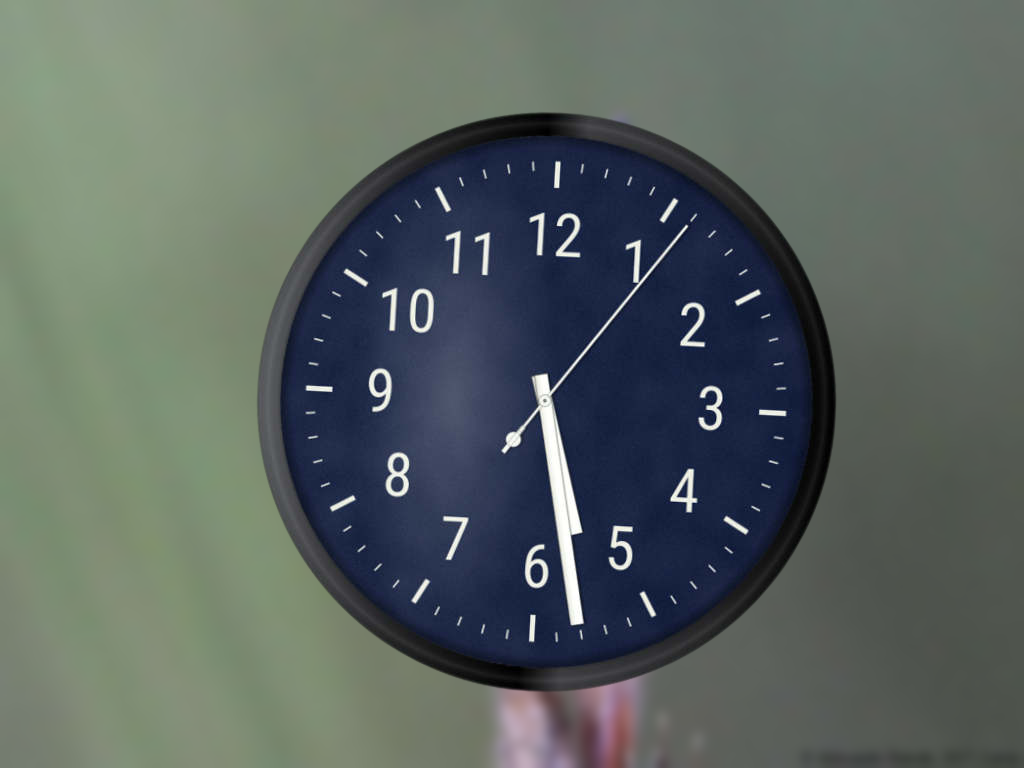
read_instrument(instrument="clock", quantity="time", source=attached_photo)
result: 5:28:06
